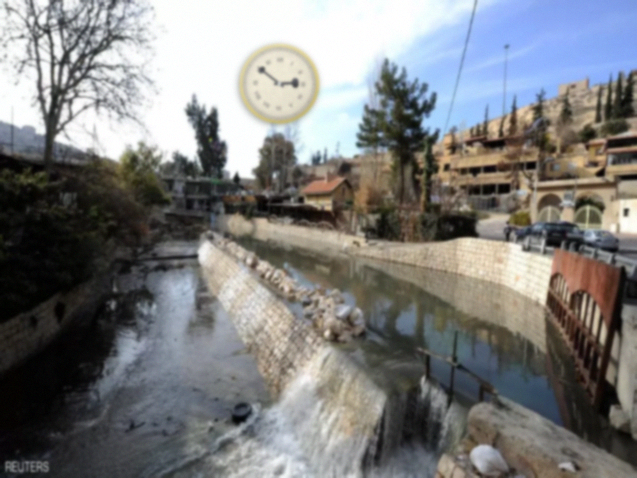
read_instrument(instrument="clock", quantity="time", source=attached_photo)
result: 2:51
